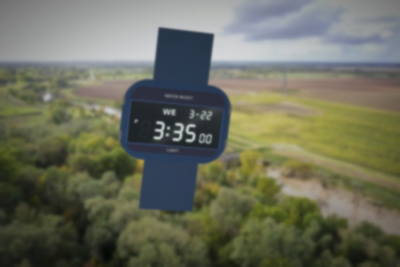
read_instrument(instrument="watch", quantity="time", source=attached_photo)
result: 3:35
